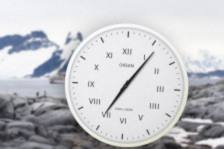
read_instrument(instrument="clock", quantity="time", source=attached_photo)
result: 7:06
